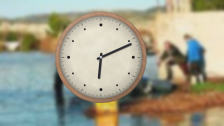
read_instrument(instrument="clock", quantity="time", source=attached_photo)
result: 6:11
